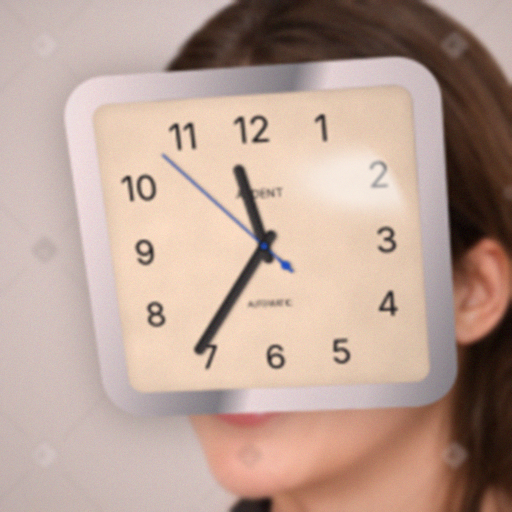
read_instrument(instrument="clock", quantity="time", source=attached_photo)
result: 11:35:53
